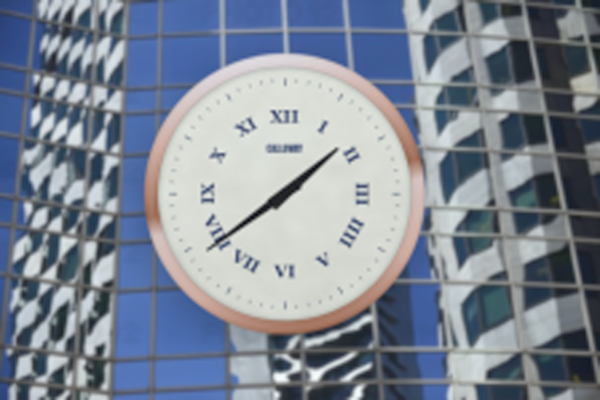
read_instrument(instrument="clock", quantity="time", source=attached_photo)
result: 1:39
